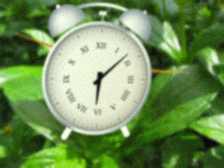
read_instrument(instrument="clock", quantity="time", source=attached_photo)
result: 6:08
